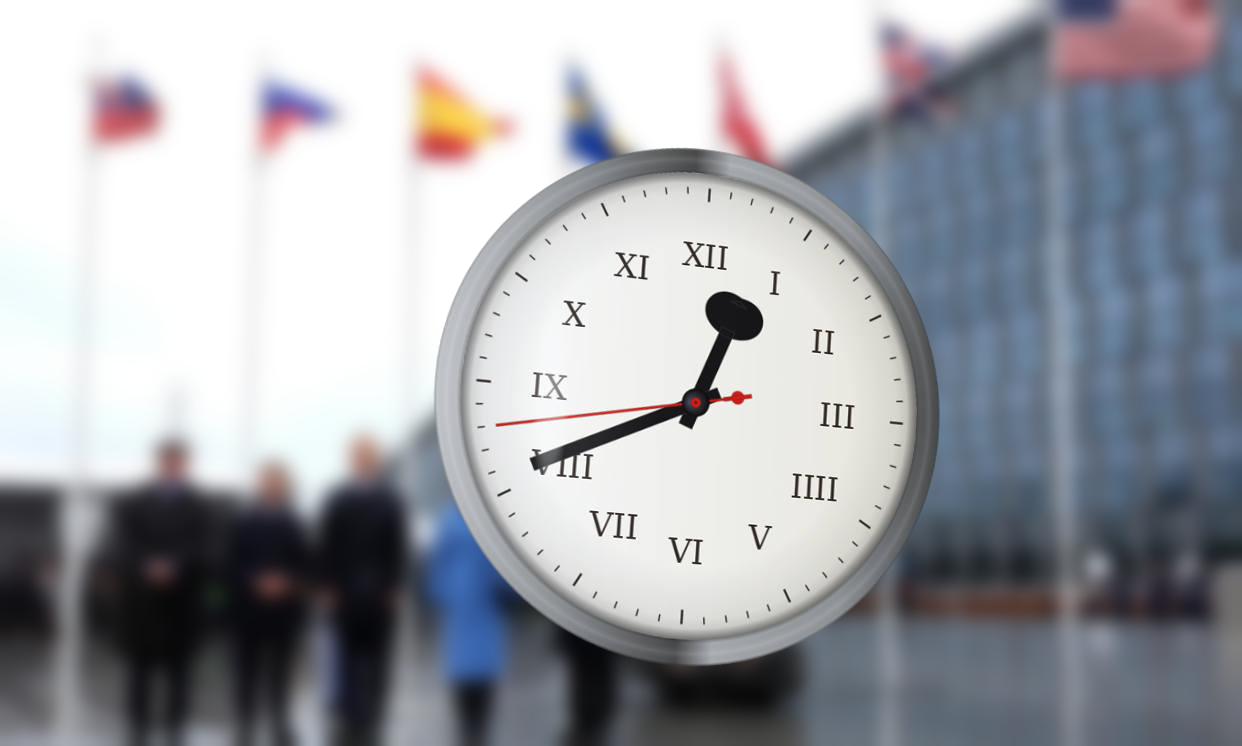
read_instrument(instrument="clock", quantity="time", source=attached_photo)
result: 12:40:43
